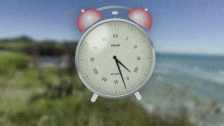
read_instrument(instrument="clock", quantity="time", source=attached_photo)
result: 4:27
